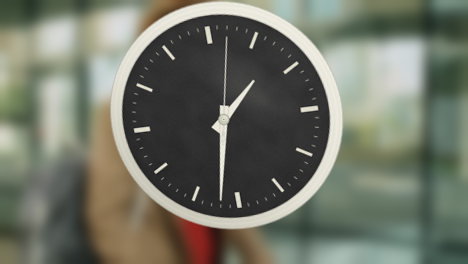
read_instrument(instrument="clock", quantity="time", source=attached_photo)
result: 1:32:02
